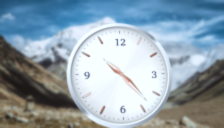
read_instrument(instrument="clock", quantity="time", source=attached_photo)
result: 10:23
